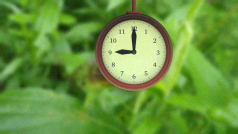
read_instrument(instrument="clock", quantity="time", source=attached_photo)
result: 9:00
